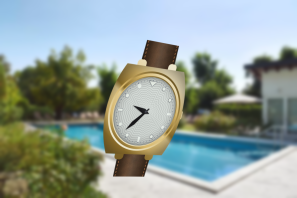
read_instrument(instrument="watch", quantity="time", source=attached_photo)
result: 9:37
